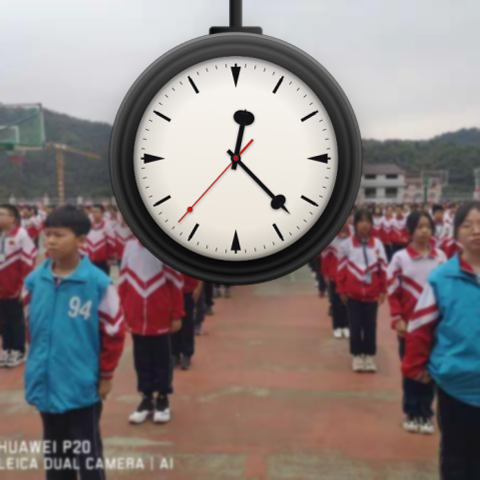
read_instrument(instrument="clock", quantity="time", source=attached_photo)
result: 12:22:37
